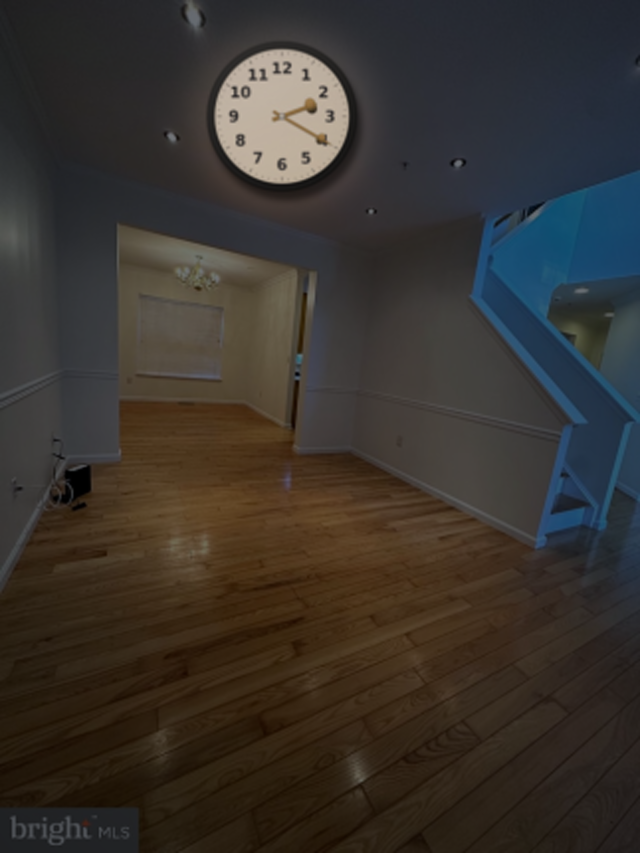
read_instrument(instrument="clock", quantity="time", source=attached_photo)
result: 2:20
